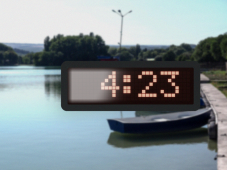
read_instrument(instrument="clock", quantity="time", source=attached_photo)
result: 4:23
